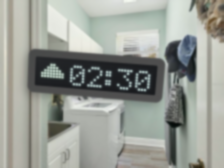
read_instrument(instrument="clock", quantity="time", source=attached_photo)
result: 2:30
